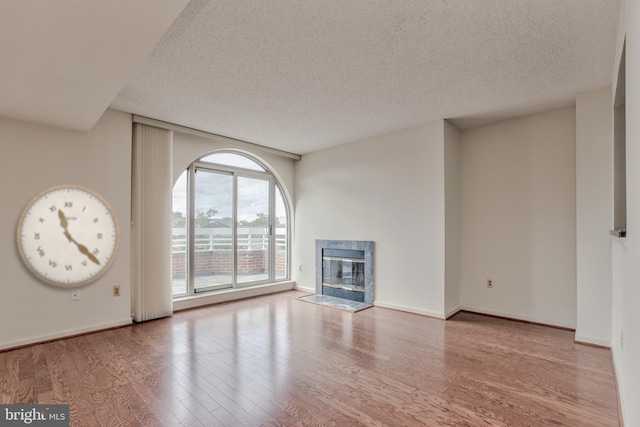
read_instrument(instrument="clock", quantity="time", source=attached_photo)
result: 11:22
